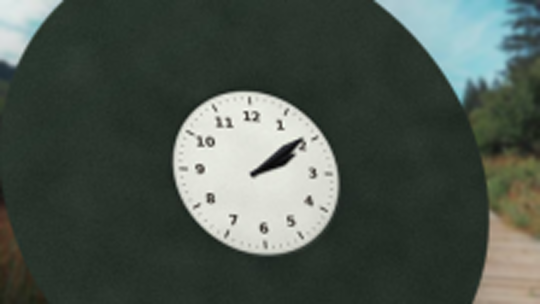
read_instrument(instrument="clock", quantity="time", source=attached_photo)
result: 2:09
